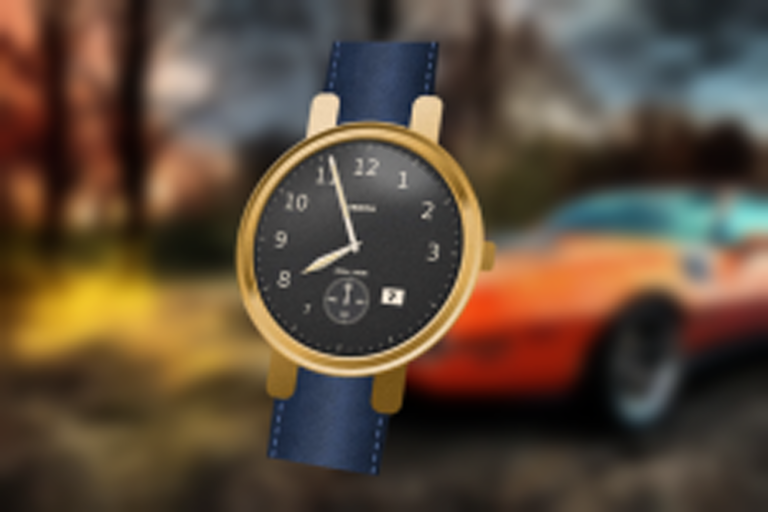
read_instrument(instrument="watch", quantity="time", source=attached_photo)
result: 7:56
